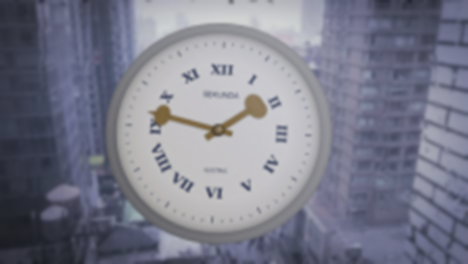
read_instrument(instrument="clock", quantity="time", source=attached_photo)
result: 1:47
